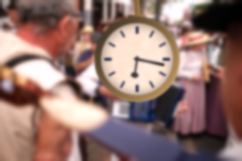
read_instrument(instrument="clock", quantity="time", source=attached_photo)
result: 6:17
